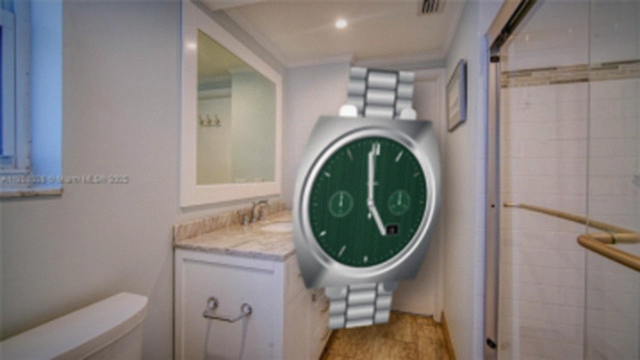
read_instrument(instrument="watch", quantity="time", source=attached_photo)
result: 4:59
